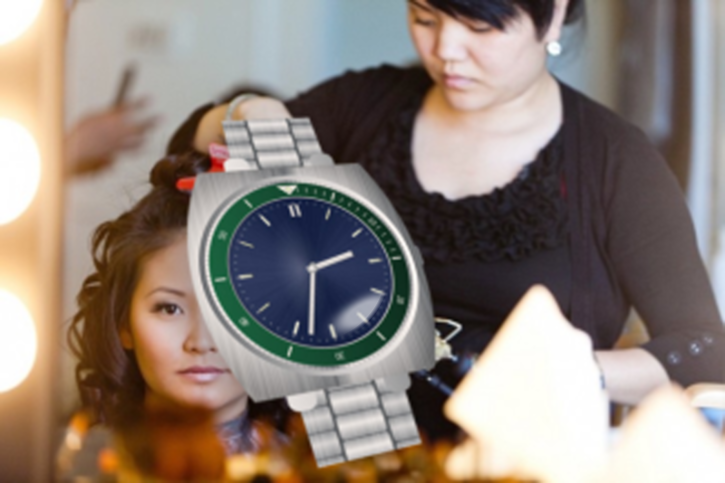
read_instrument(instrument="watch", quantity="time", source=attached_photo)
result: 2:33
